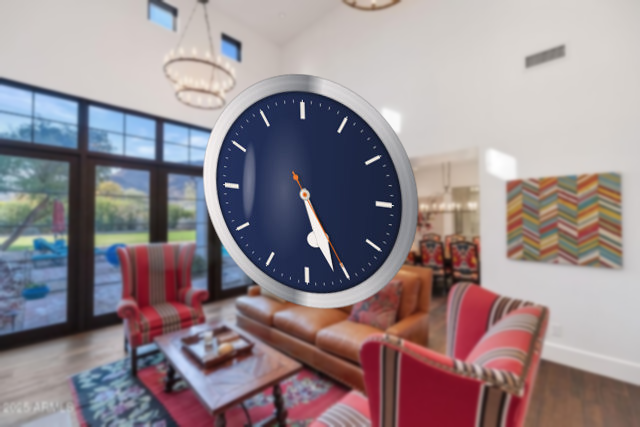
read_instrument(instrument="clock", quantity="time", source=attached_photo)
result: 5:26:25
